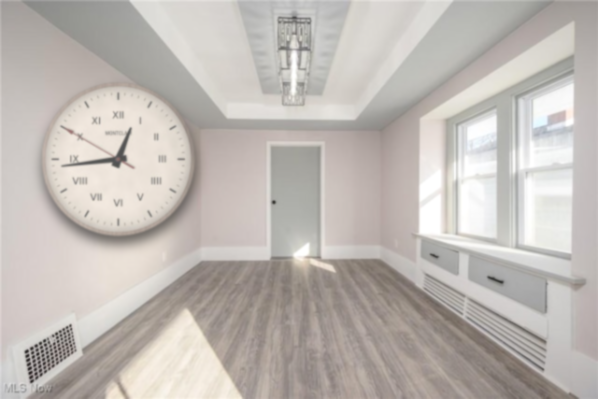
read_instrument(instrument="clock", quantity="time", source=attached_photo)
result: 12:43:50
